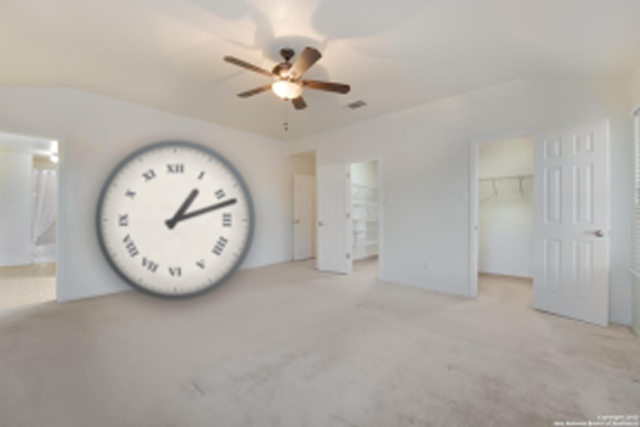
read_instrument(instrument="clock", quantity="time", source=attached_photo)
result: 1:12
